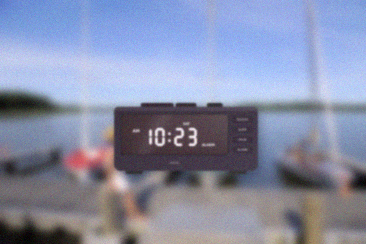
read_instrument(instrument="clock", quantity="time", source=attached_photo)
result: 10:23
